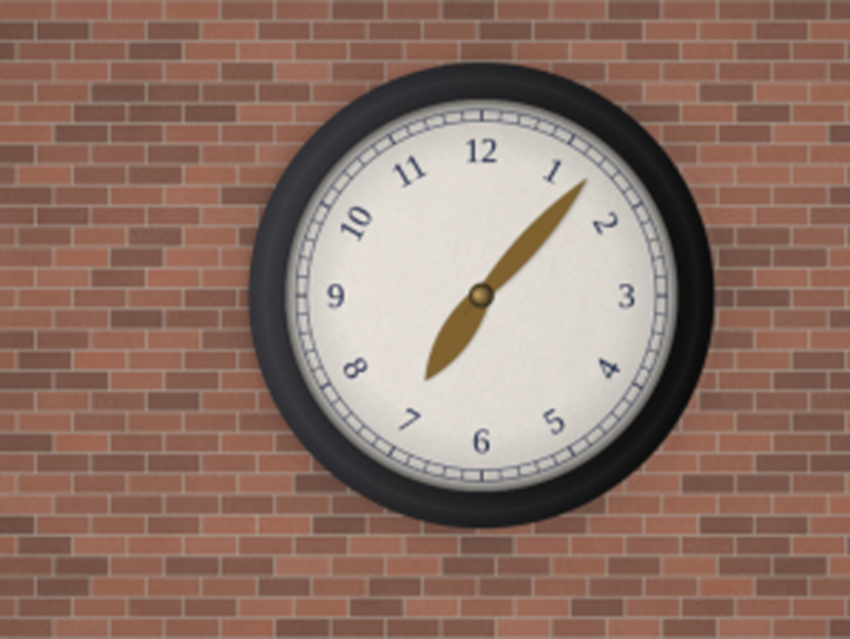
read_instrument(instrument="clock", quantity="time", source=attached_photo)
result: 7:07
